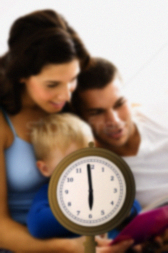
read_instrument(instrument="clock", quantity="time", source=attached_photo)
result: 5:59
